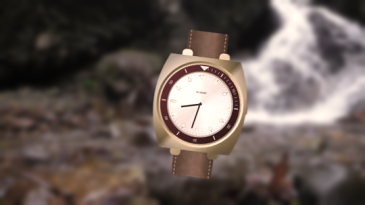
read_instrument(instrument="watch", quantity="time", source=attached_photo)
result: 8:32
